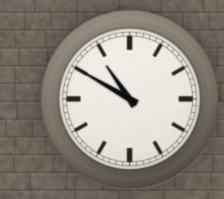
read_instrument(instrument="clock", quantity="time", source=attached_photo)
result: 10:50
